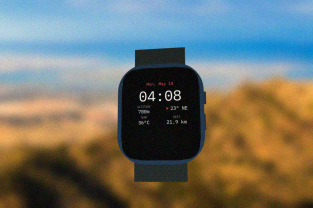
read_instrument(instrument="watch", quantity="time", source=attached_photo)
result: 4:08
